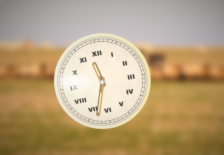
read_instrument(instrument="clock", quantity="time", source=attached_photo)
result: 11:33
